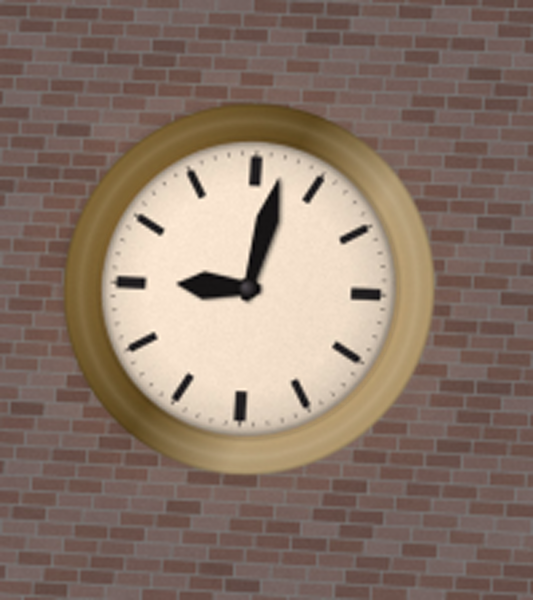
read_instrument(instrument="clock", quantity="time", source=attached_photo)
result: 9:02
